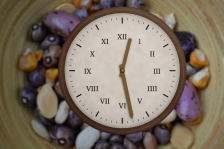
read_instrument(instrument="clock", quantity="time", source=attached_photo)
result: 12:28
